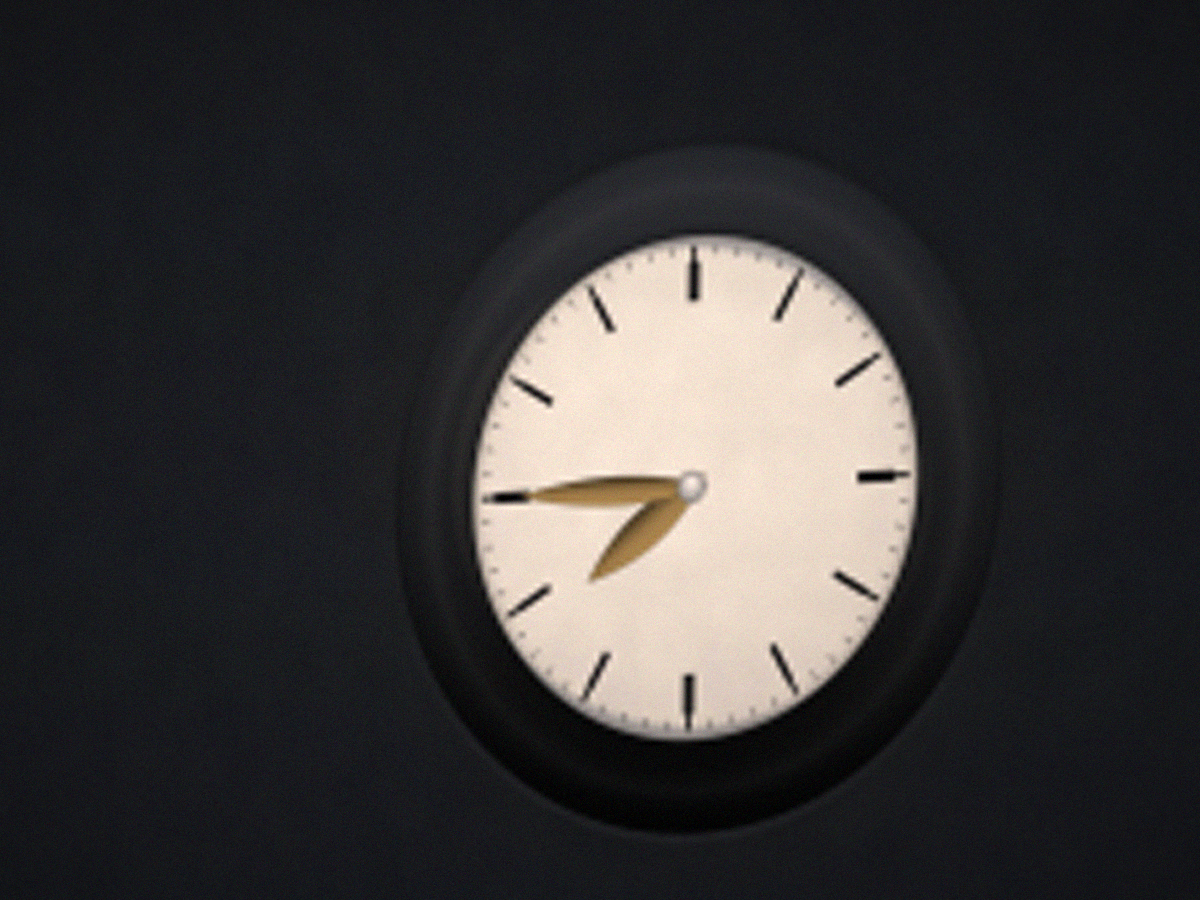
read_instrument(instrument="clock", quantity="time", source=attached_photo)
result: 7:45
